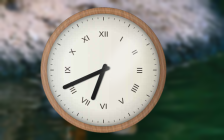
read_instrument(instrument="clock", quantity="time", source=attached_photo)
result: 6:41
